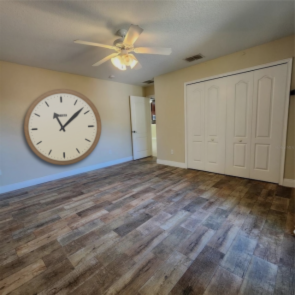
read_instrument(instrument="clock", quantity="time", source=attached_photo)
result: 11:08
